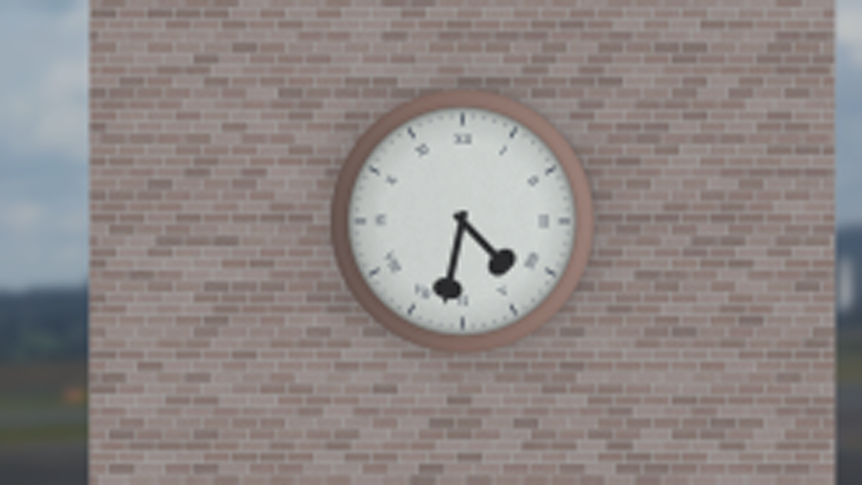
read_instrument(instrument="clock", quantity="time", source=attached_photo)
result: 4:32
